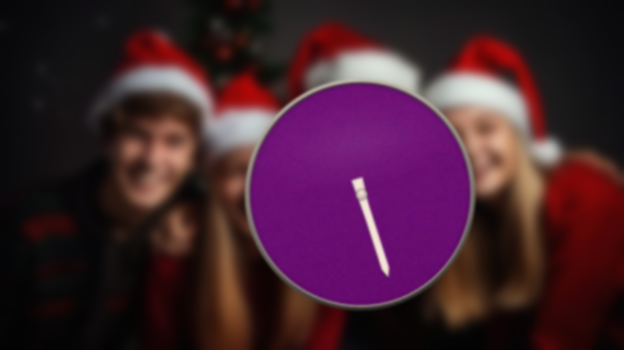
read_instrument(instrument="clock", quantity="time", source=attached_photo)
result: 5:27
